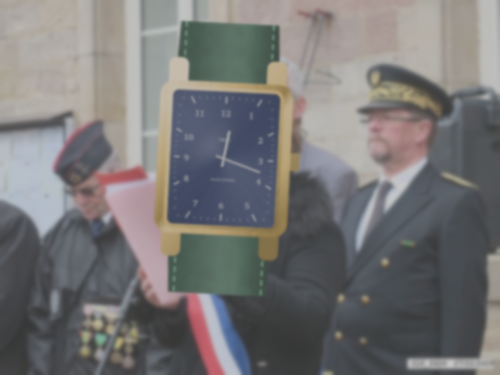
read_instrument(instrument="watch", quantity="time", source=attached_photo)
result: 12:18
